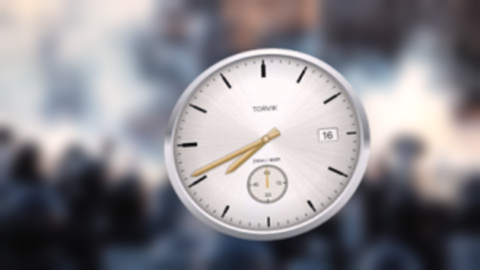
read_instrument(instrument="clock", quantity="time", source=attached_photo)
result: 7:41
